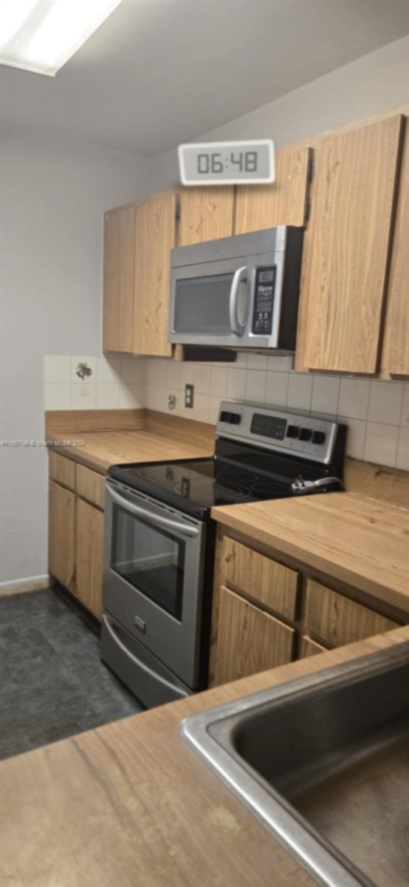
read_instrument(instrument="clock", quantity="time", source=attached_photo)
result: 6:48
